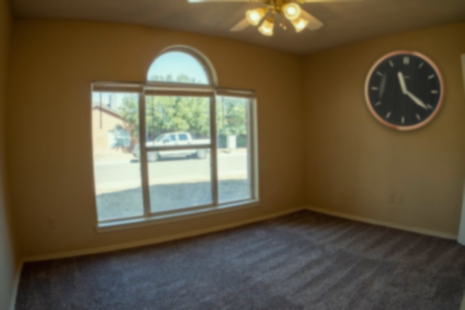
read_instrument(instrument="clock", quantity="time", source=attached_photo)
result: 11:21
